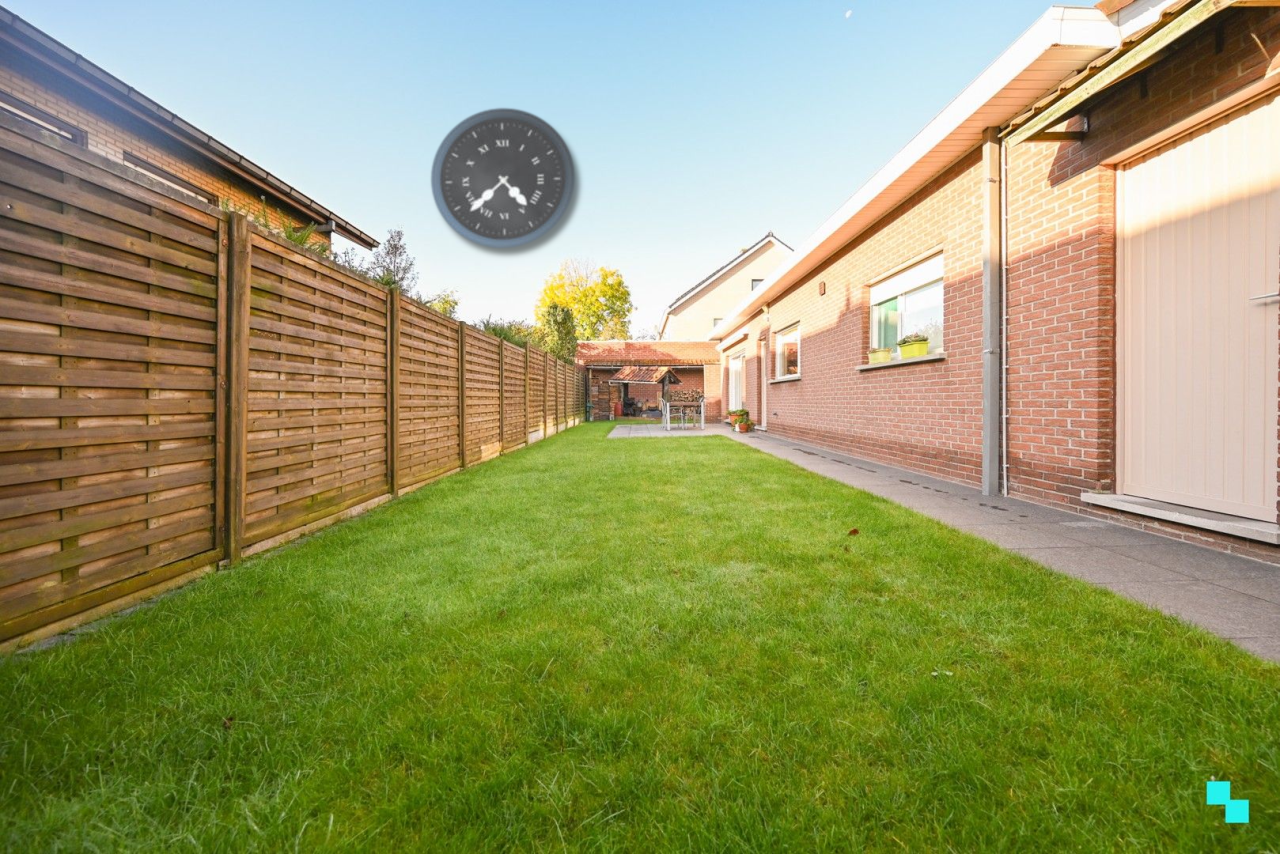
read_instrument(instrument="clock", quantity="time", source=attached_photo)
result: 4:38
